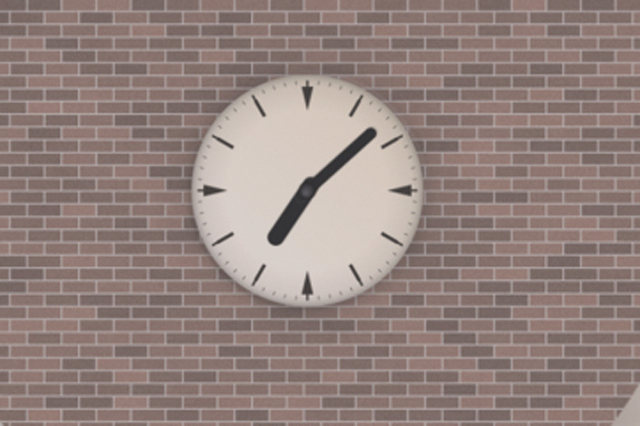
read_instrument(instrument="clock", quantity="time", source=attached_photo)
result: 7:08
